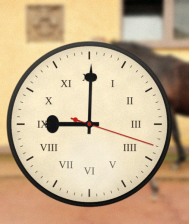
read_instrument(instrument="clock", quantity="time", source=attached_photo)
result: 9:00:18
